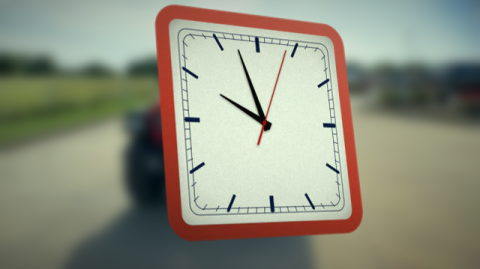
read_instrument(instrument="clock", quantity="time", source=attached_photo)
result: 9:57:04
